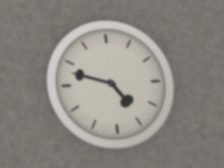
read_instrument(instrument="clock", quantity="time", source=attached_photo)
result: 4:48
